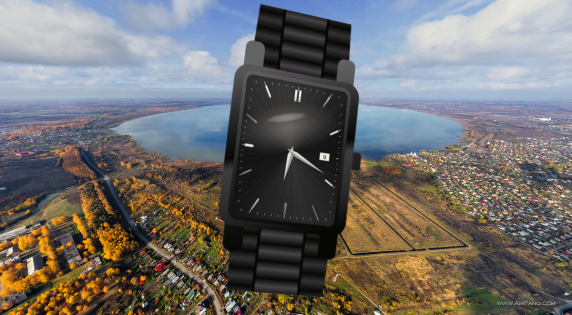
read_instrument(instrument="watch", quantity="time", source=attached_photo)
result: 6:19
